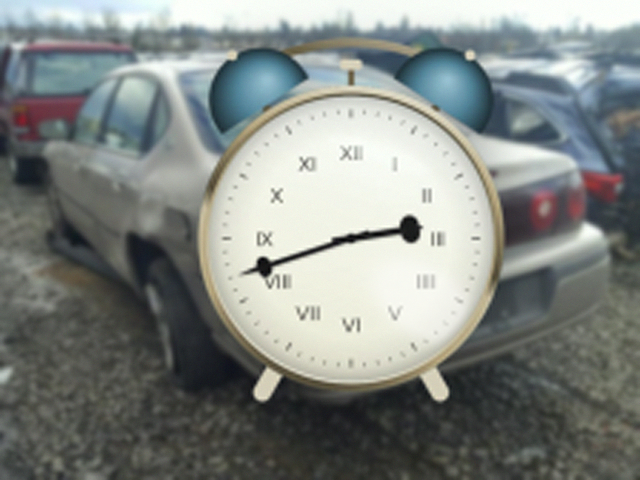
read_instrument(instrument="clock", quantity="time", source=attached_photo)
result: 2:42
